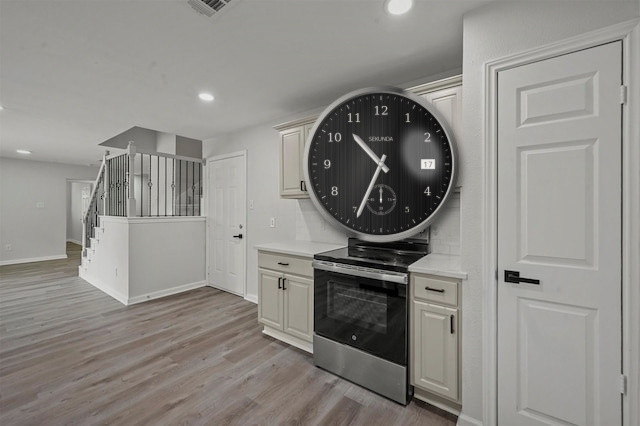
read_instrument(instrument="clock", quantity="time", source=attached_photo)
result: 10:34
